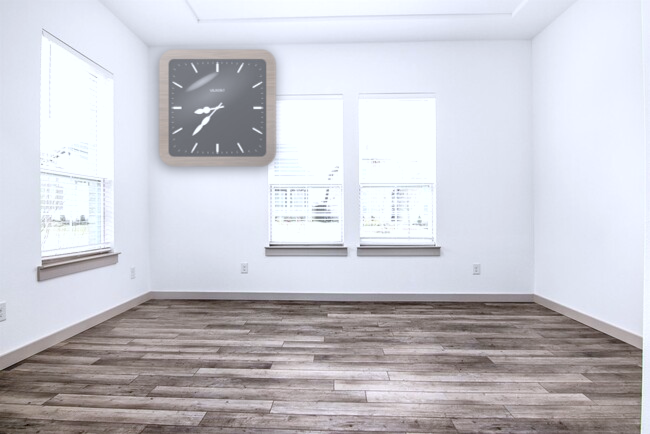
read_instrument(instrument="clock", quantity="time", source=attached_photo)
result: 8:37
